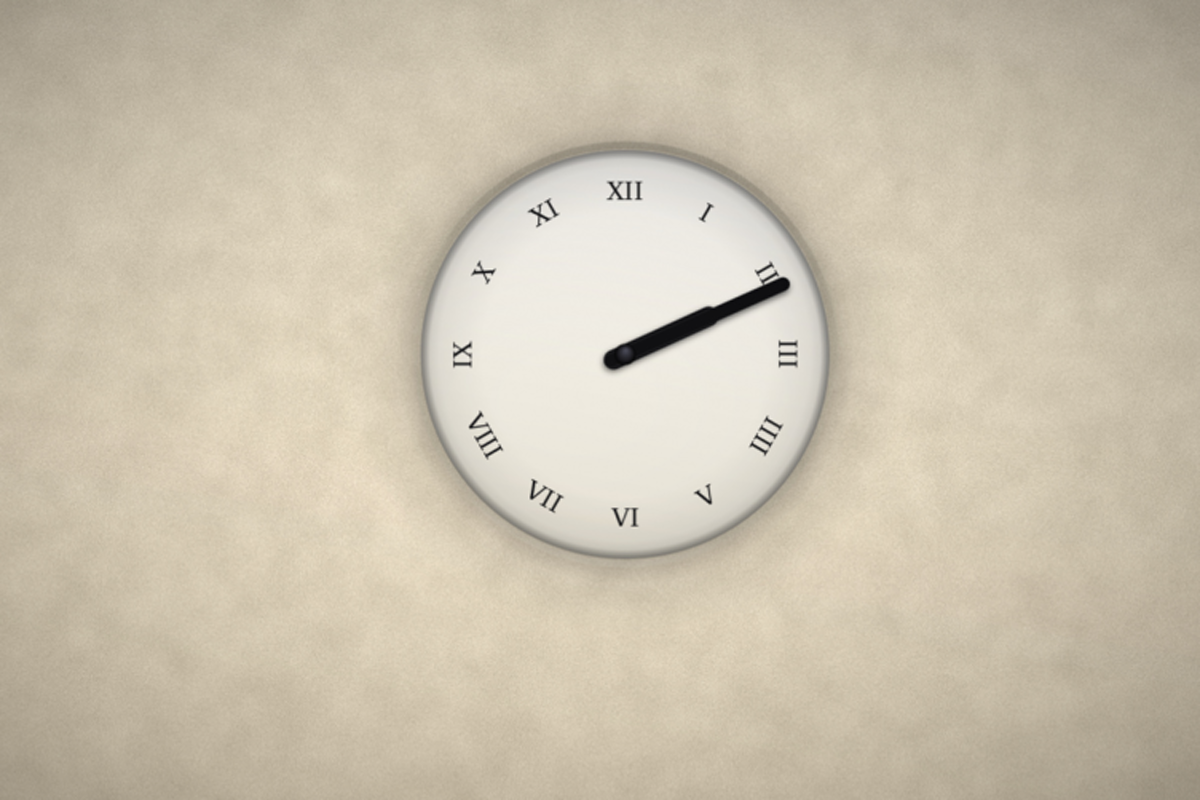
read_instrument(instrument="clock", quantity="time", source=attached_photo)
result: 2:11
